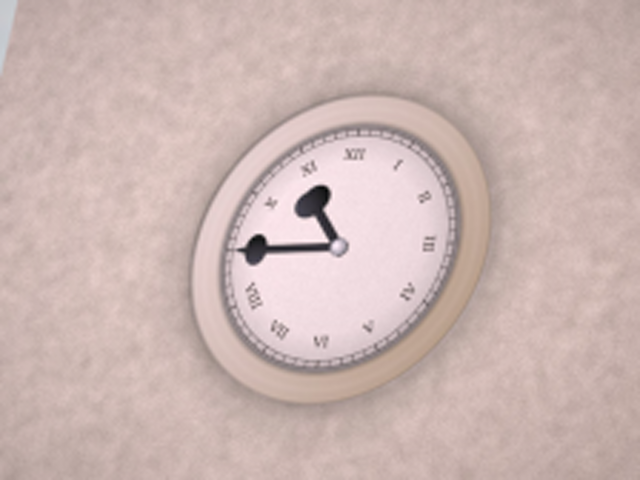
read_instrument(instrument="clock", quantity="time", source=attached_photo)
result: 10:45
